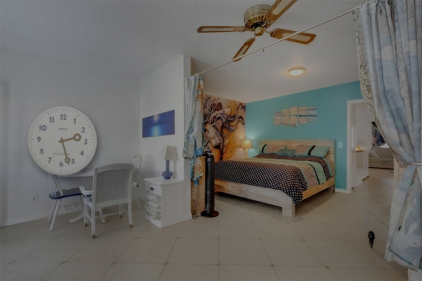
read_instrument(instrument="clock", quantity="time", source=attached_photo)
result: 2:27
